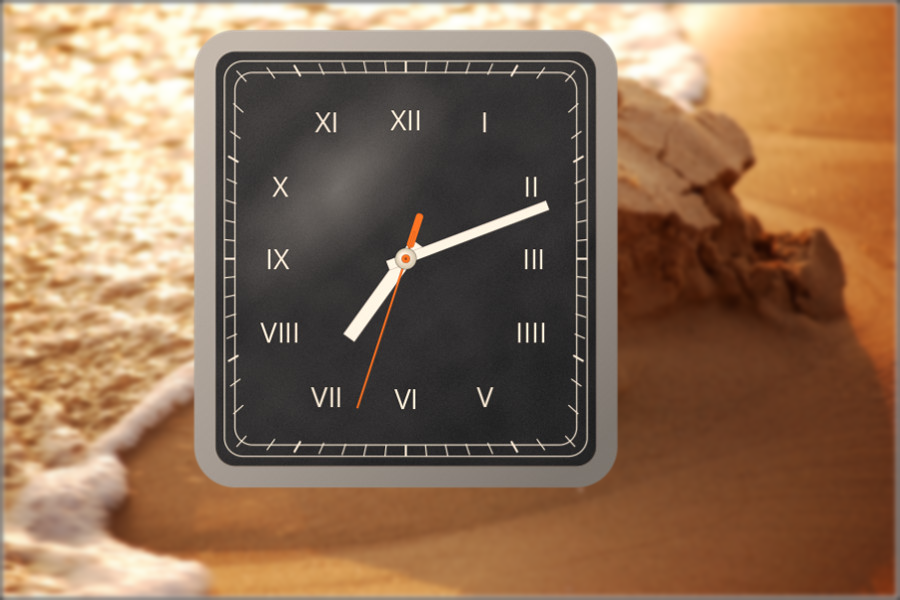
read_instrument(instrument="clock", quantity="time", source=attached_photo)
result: 7:11:33
